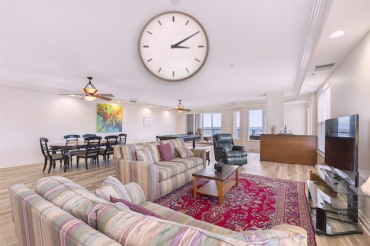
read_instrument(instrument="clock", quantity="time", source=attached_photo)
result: 3:10
